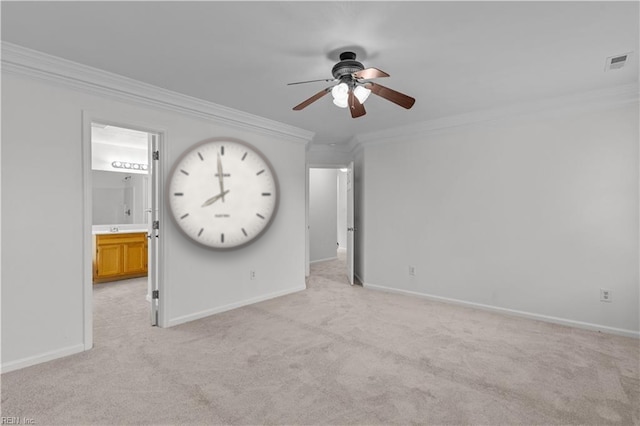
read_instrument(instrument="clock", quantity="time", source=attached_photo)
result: 7:59
